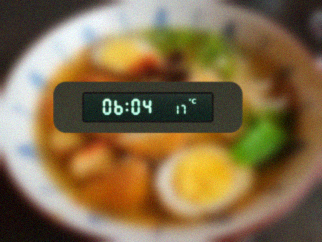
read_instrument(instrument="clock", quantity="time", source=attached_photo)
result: 6:04
